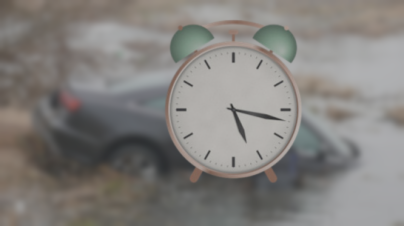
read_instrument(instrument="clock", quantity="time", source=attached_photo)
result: 5:17
